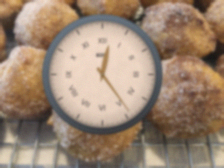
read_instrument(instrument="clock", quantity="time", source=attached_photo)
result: 12:24
